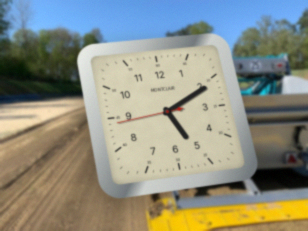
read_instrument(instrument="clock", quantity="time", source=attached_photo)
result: 5:10:44
